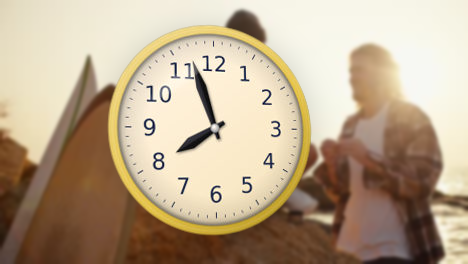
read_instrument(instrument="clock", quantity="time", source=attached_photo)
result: 7:57
